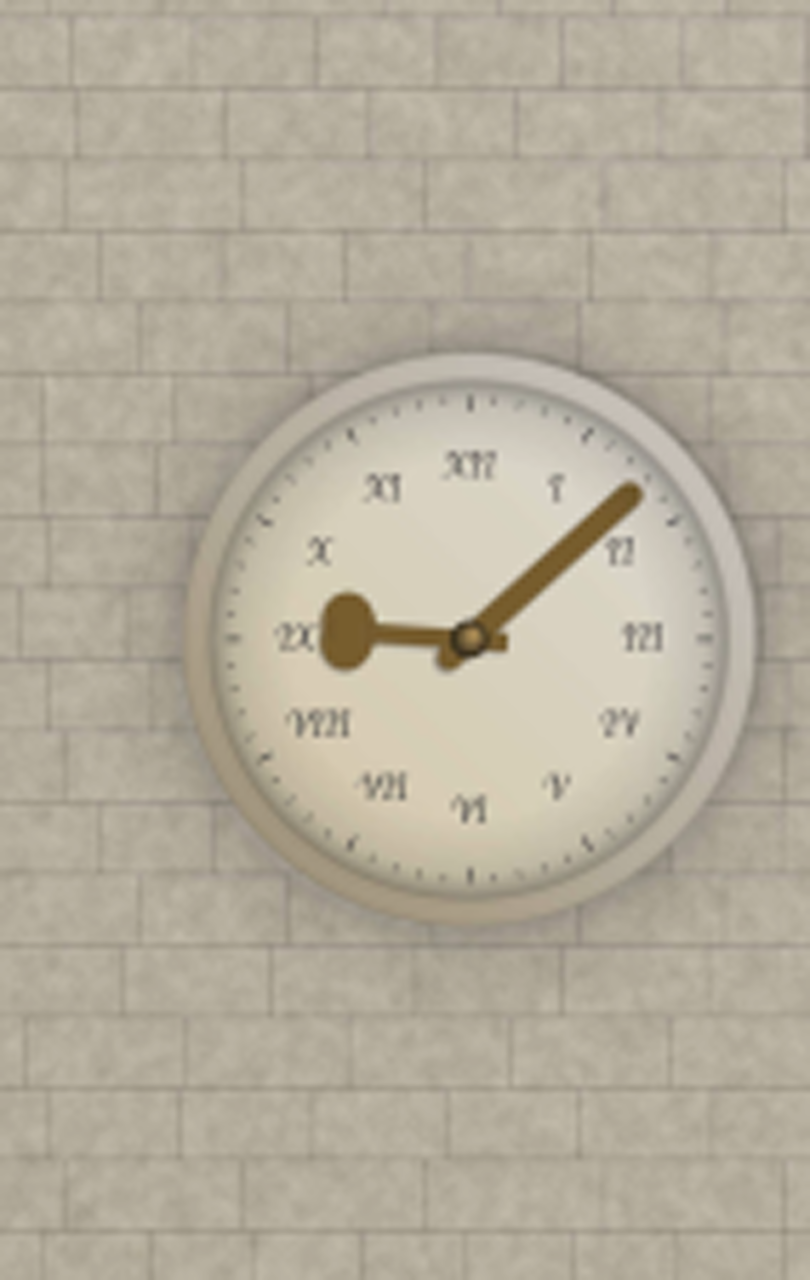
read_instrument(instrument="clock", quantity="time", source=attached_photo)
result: 9:08
